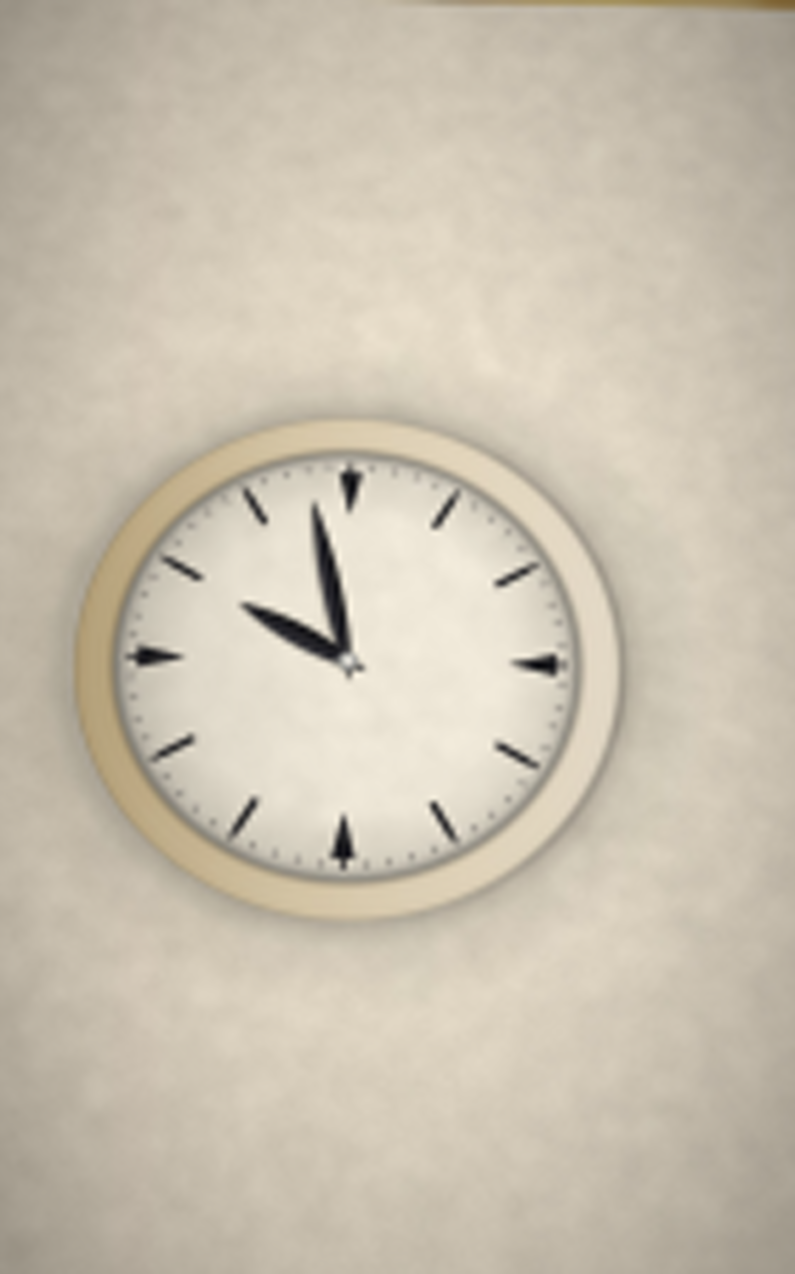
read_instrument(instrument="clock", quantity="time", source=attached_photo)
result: 9:58
